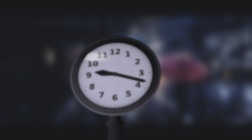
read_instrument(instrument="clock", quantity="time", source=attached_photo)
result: 9:18
